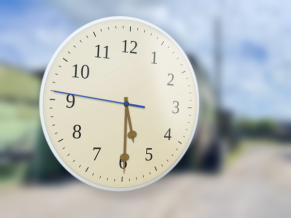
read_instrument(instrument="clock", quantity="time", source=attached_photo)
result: 5:29:46
